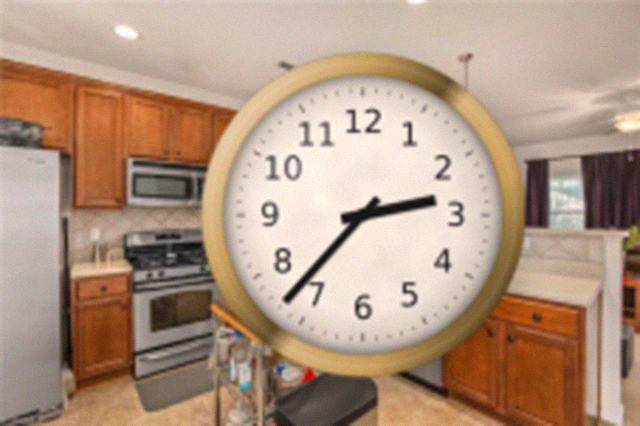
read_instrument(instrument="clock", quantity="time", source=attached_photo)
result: 2:37
